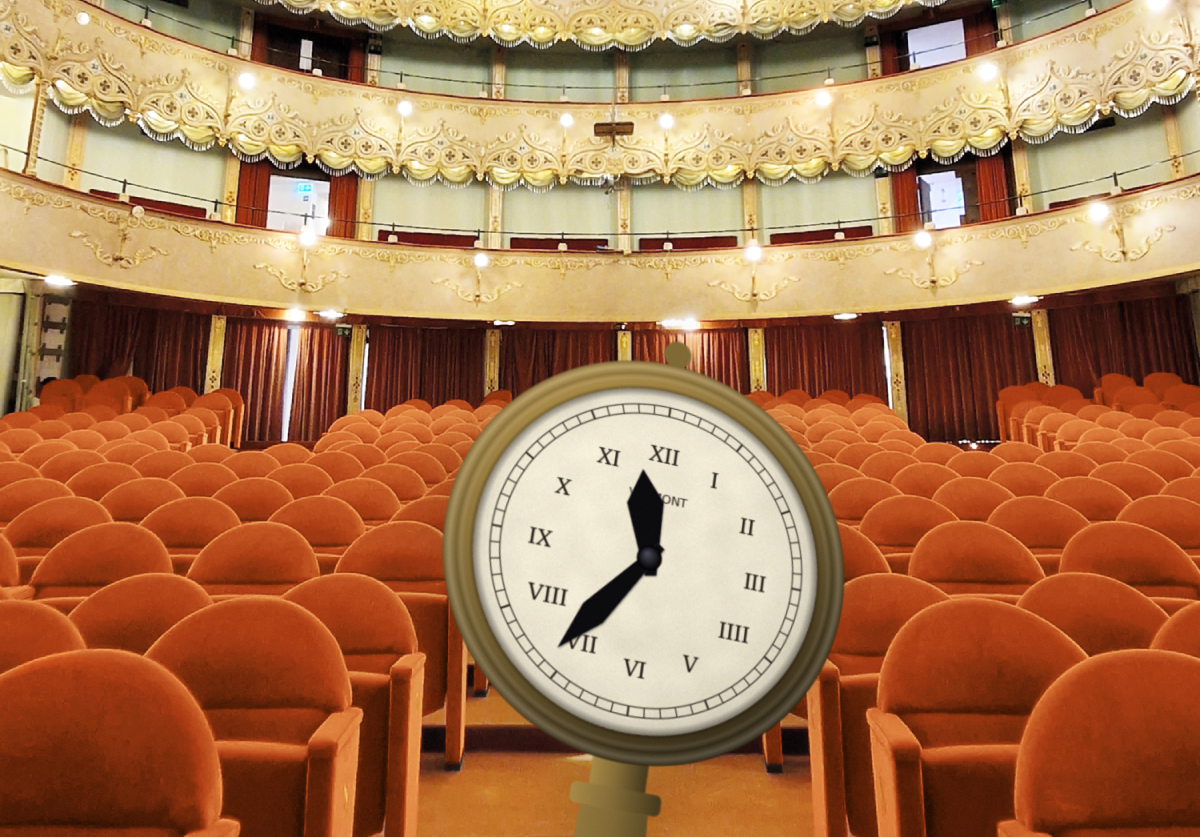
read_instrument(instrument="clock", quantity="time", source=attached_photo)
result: 11:36
